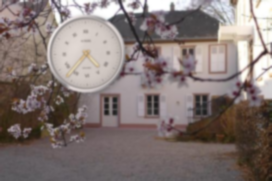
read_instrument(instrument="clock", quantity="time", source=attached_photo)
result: 4:37
